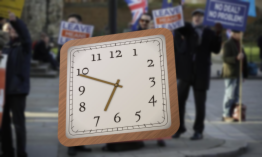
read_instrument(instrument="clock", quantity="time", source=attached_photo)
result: 6:49
